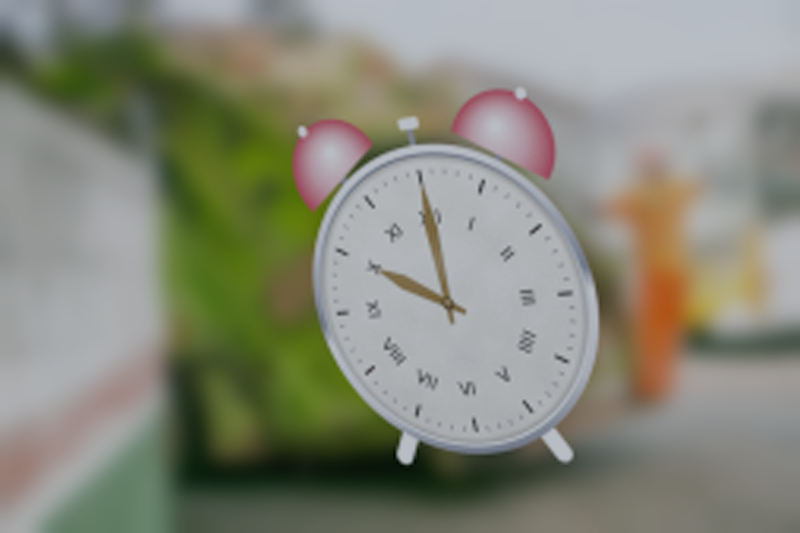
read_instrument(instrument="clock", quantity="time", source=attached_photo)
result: 10:00
